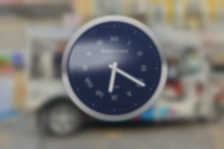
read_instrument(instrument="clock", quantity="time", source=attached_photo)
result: 6:20
